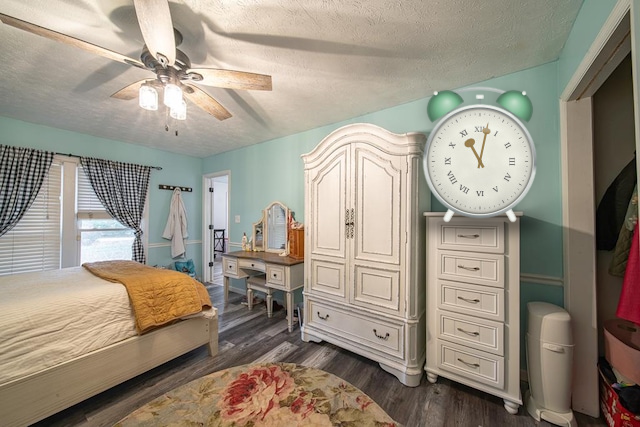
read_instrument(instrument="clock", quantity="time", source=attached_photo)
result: 11:02
